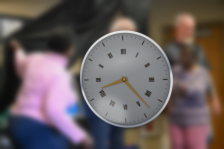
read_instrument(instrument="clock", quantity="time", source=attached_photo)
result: 8:23
